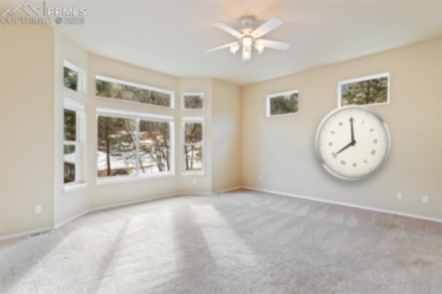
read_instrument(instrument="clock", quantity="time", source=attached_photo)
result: 8:00
